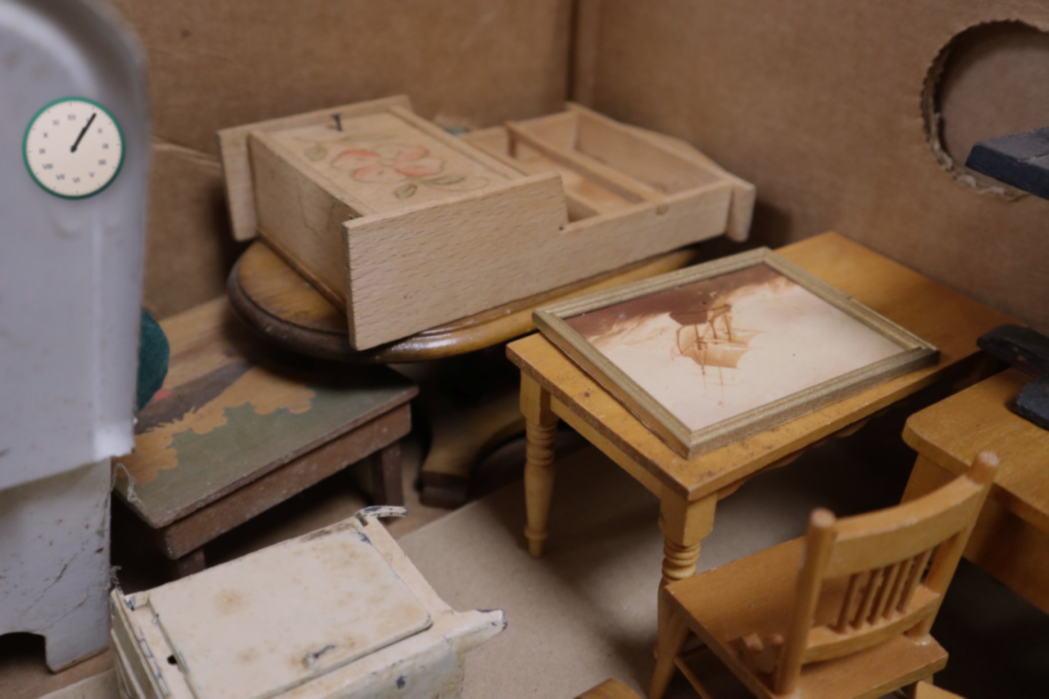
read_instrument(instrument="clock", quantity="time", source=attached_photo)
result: 1:06
